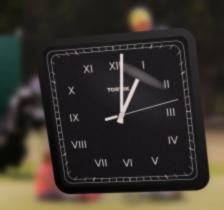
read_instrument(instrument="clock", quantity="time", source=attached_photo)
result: 1:01:13
